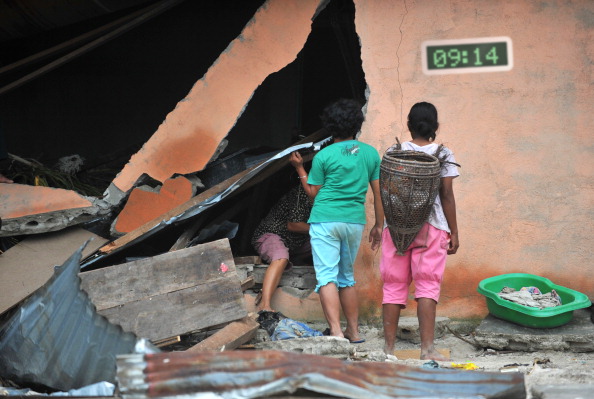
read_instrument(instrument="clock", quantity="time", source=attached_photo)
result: 9:14
